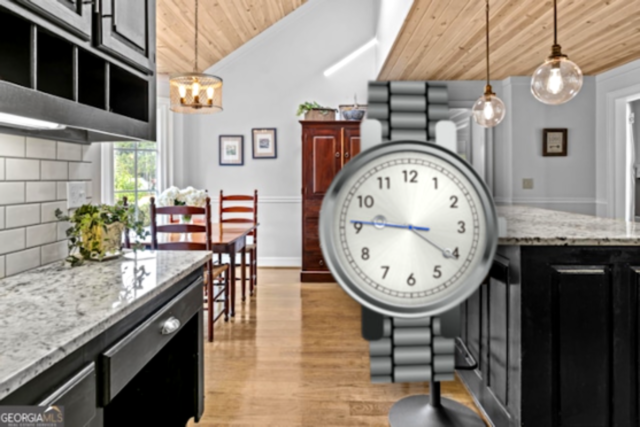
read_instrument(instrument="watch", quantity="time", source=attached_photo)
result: 9:20:46
